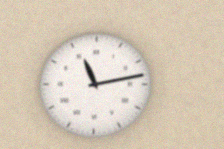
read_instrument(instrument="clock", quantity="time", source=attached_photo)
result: 11:13
